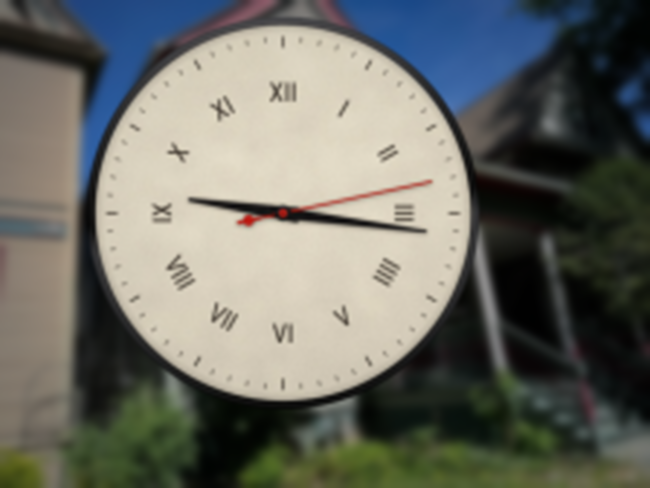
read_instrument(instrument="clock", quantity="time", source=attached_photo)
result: 9:16:13
